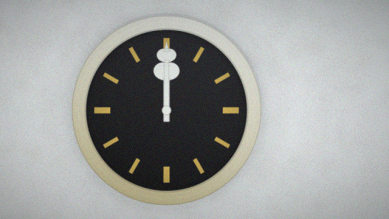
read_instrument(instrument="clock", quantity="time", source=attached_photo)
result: 12:00
